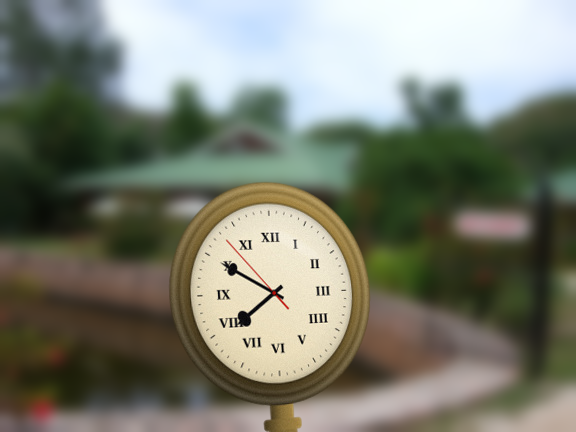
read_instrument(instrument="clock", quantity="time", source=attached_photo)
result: 7:49:53
